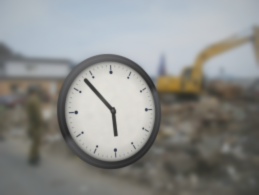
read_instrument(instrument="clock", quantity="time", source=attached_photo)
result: 5:53
